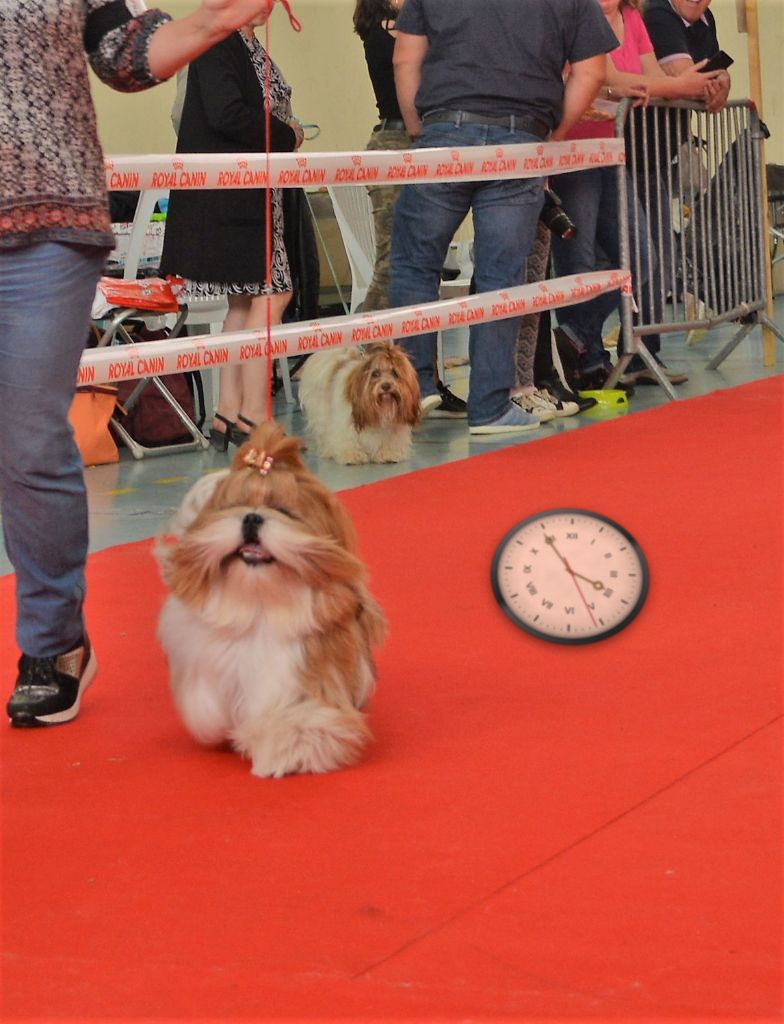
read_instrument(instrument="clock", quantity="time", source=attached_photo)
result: 3:54:26
